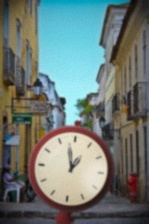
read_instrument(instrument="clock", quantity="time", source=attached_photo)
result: 12:58
